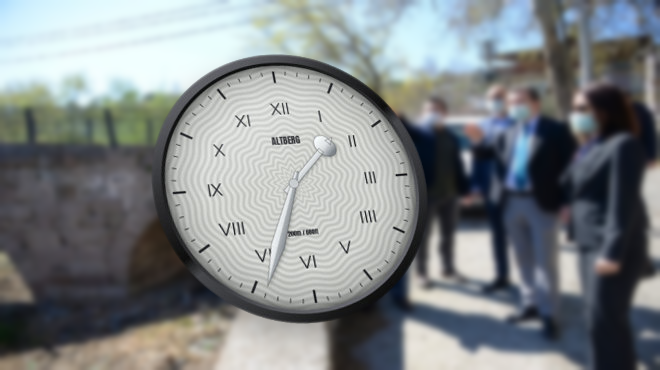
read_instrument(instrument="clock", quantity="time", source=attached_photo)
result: 1:34
